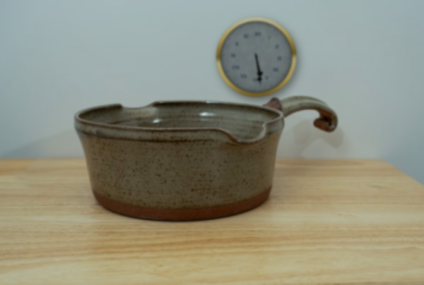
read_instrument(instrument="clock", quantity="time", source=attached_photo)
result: 5:28
